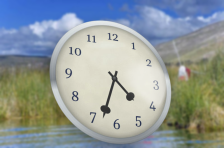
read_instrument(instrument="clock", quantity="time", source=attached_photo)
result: 4:33
